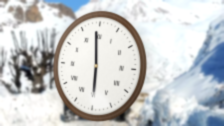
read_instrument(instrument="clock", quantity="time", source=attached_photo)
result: 5:59
